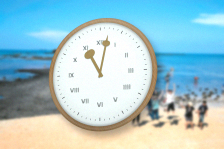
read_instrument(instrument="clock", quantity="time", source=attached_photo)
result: 11:02
